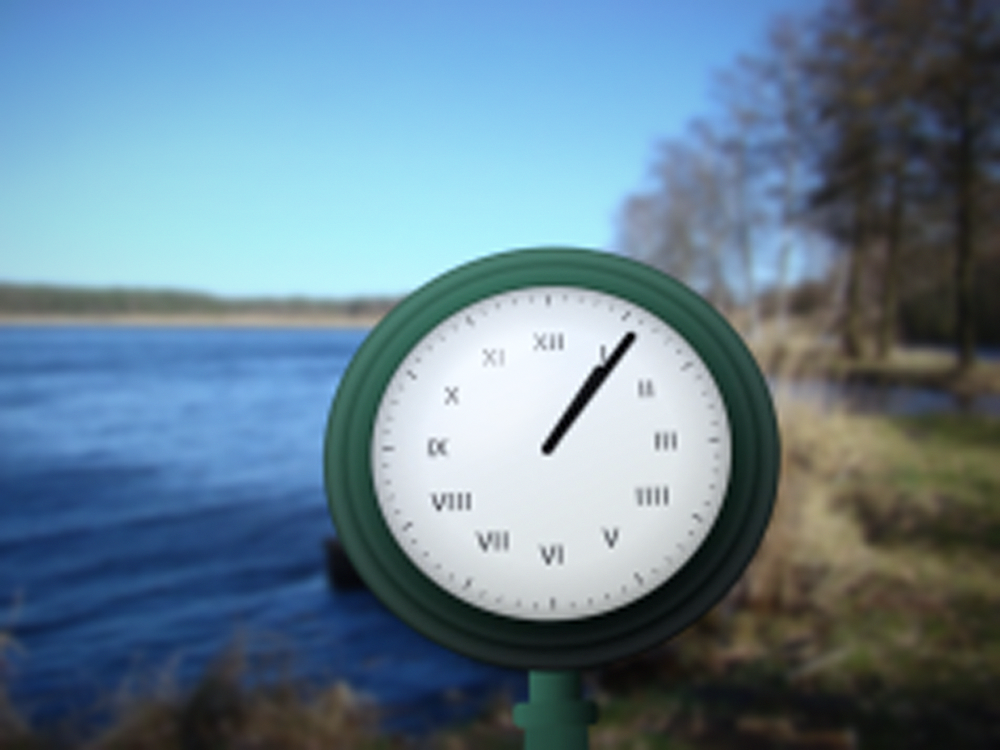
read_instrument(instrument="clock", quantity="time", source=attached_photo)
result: 1:06
